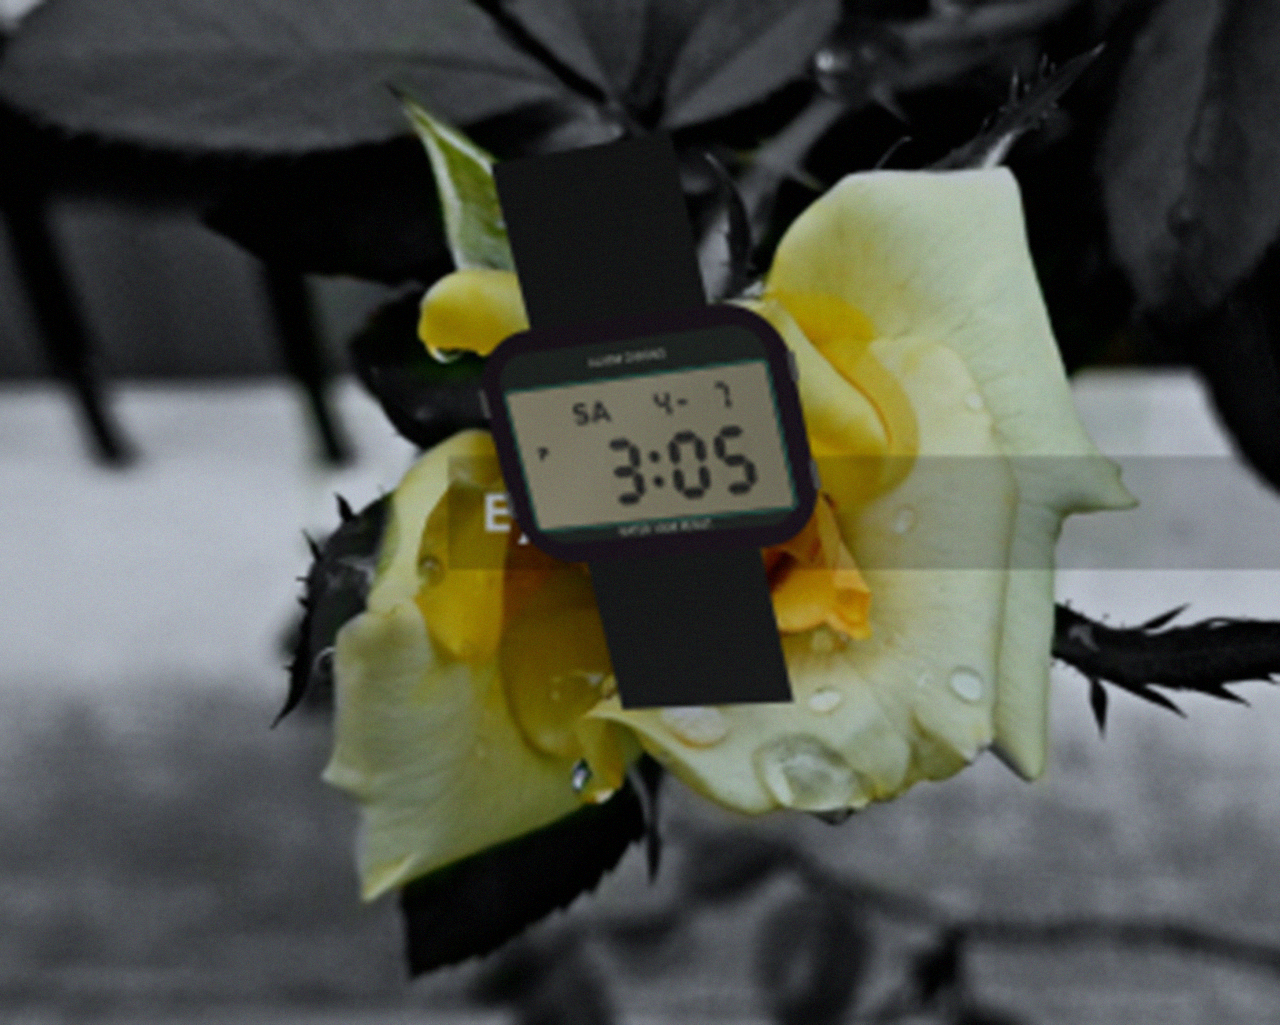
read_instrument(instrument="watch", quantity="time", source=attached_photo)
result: 3:05
